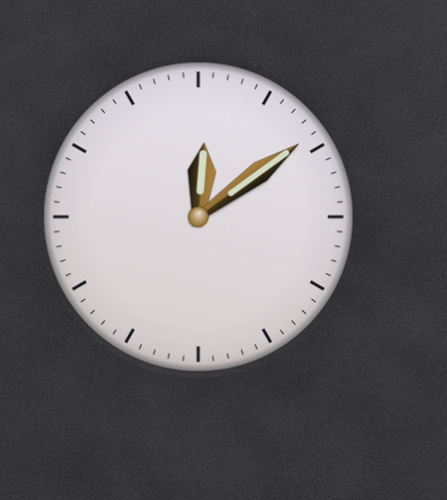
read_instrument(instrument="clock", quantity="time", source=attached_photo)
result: 12:09
